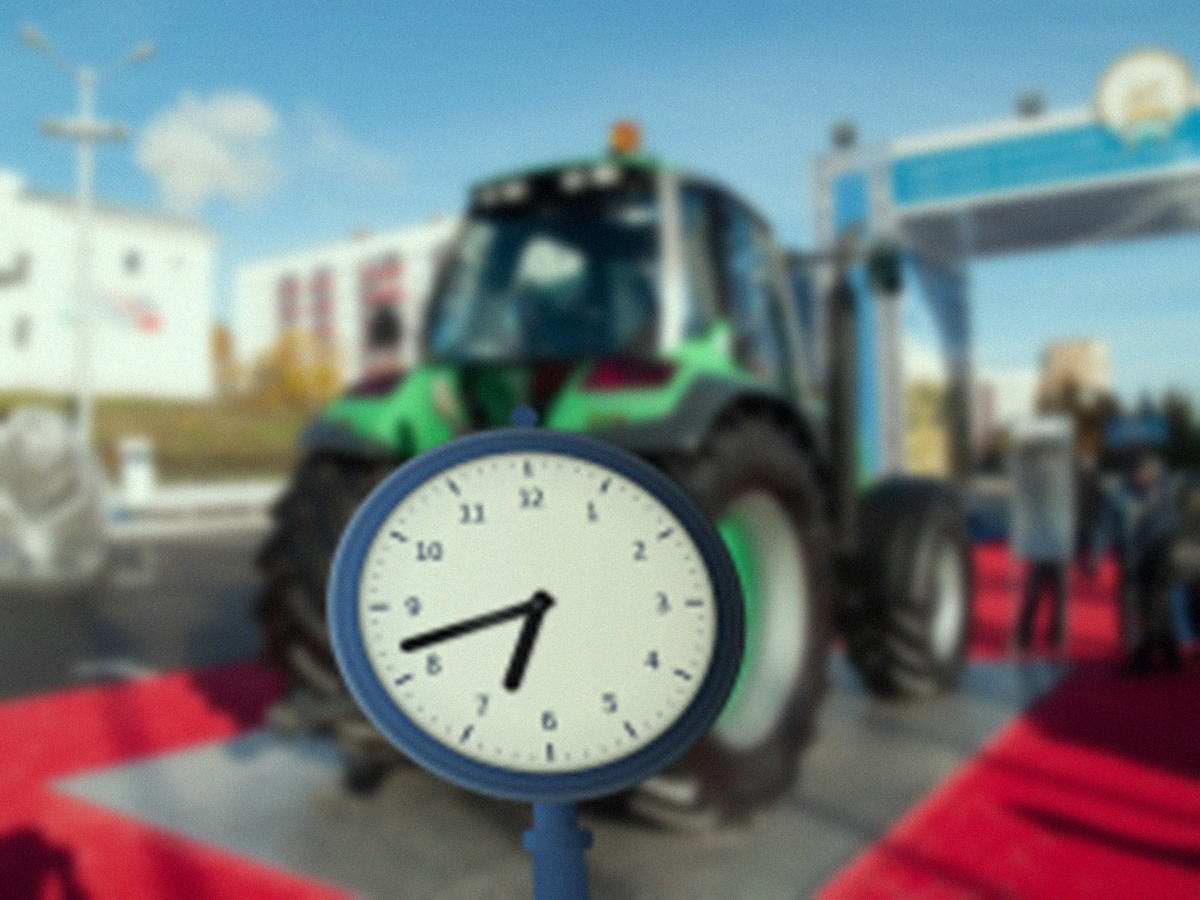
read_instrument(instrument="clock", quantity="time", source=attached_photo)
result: 6:42
